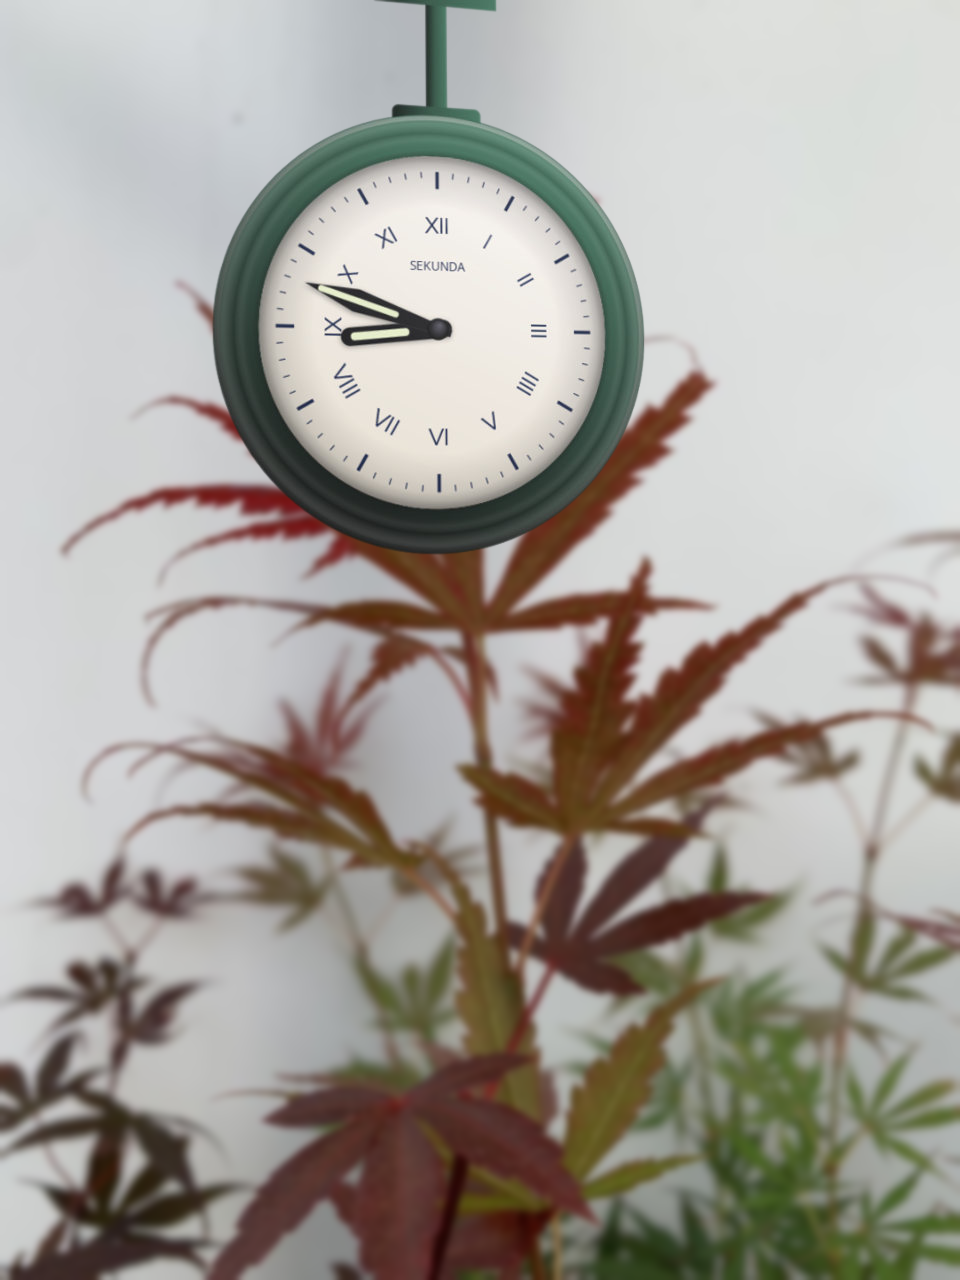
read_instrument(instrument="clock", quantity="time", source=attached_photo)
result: 8:48
